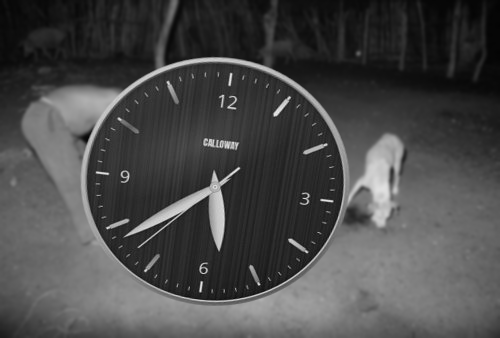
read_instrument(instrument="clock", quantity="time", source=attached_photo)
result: 5:38:37
